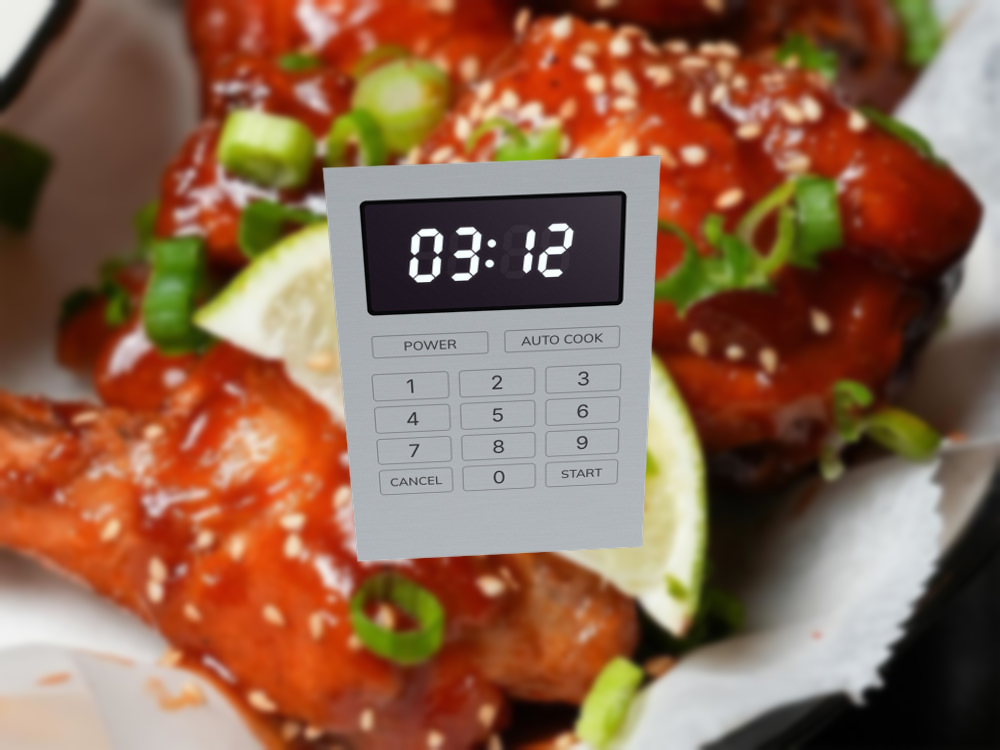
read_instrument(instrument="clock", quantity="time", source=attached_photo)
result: 3:12
